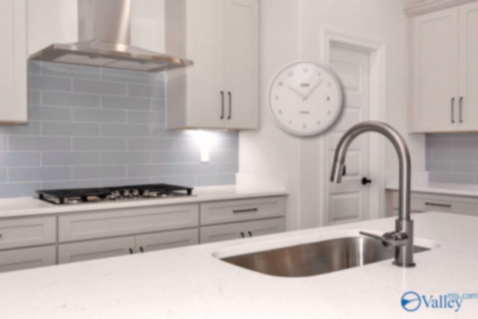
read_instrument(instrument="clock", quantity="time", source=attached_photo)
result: 10:07
